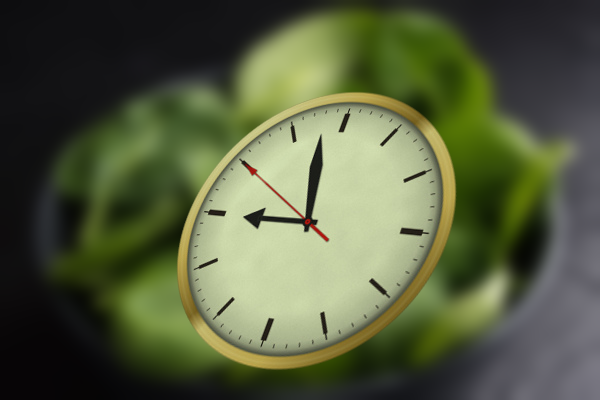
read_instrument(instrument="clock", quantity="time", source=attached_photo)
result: 8:57:50
